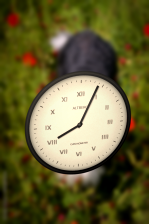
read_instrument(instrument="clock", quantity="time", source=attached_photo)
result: 8:04
